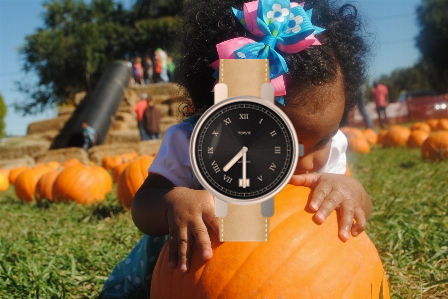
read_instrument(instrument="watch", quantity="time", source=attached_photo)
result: 7:30
